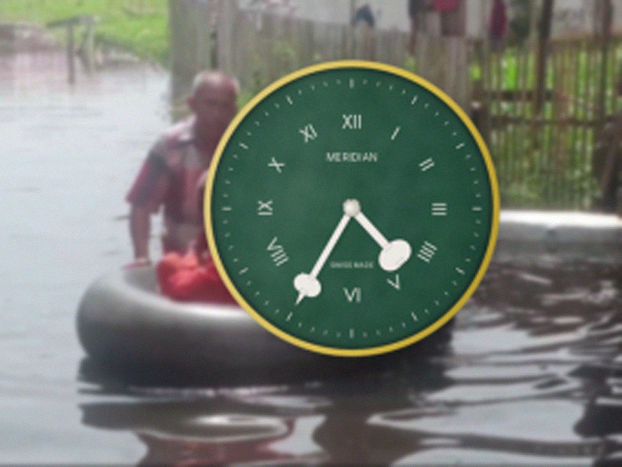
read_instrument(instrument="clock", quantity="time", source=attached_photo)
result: 4:35
